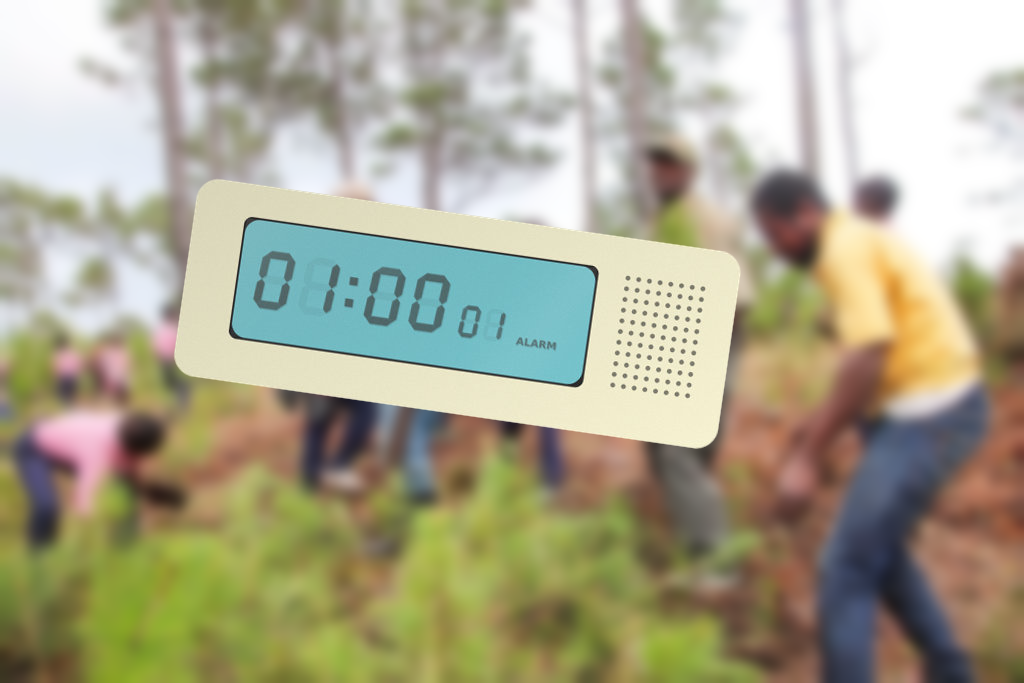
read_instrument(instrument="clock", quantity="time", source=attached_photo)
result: 1:00:01
